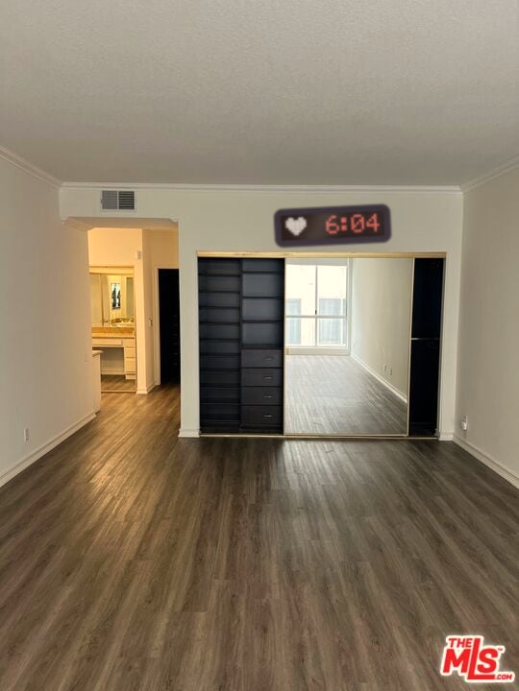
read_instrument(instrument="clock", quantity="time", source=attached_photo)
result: 6:04
